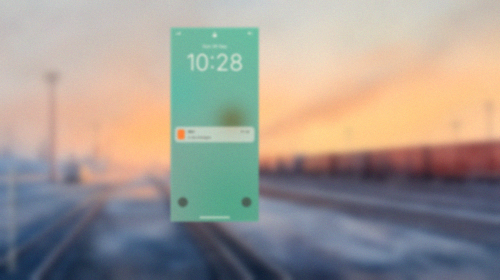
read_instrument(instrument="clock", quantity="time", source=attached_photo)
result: 10:28
